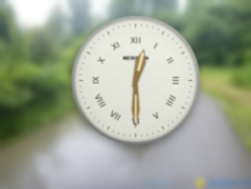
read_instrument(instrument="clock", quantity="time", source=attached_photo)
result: 12:30
